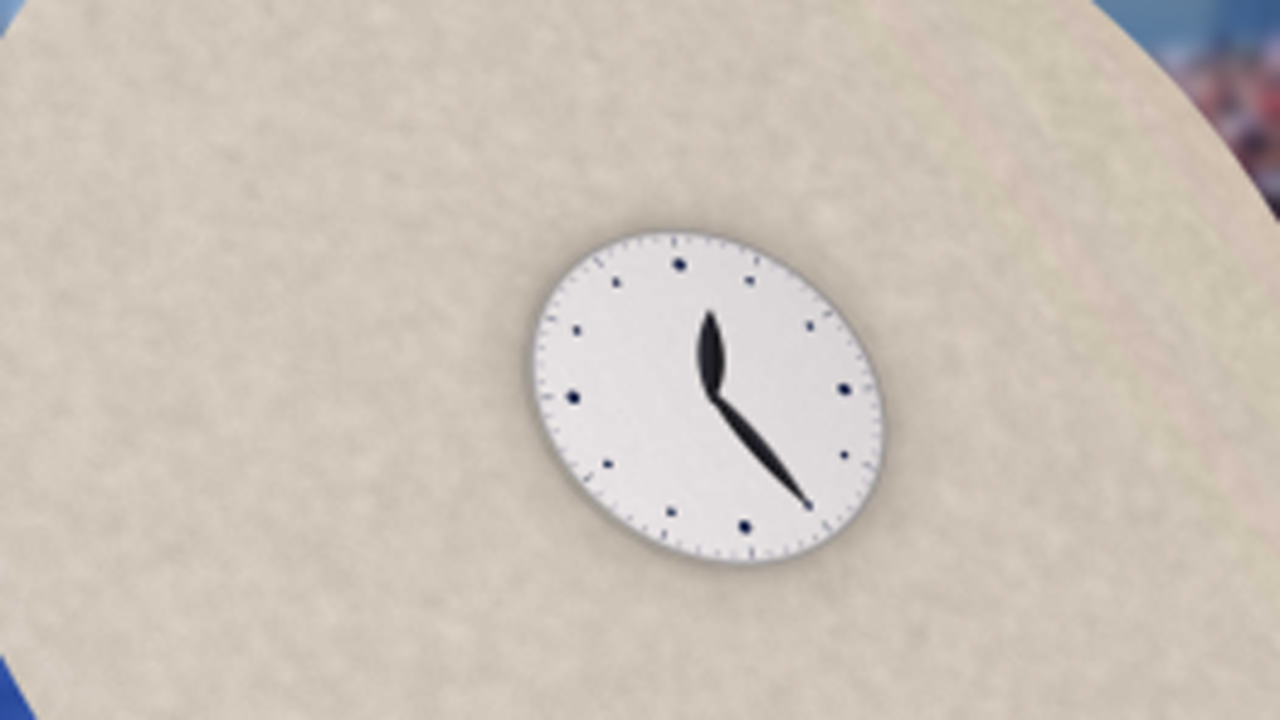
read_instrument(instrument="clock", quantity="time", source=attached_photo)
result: 12:25
